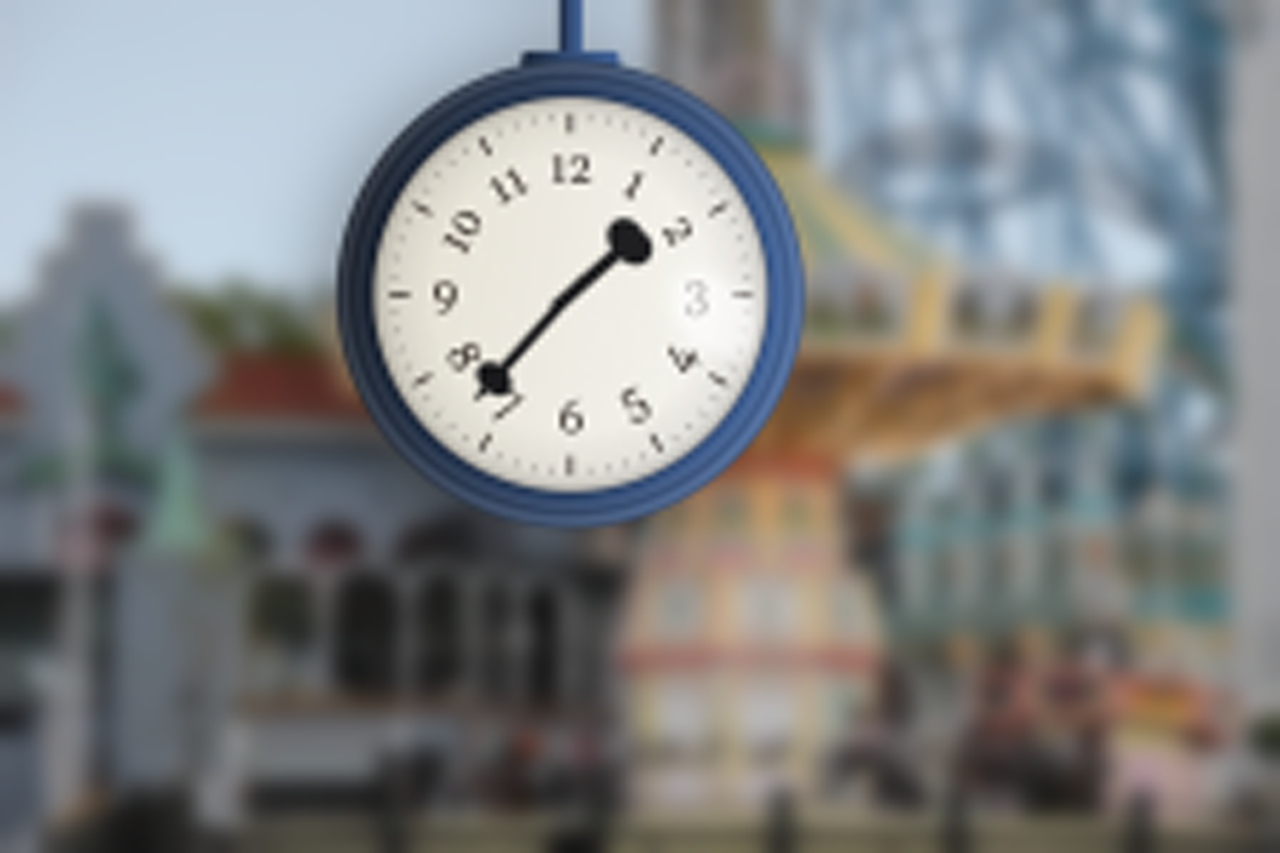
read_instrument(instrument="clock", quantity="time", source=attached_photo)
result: 1:37
